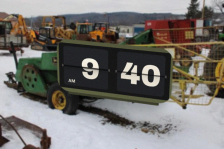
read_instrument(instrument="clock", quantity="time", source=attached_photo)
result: 9:40
